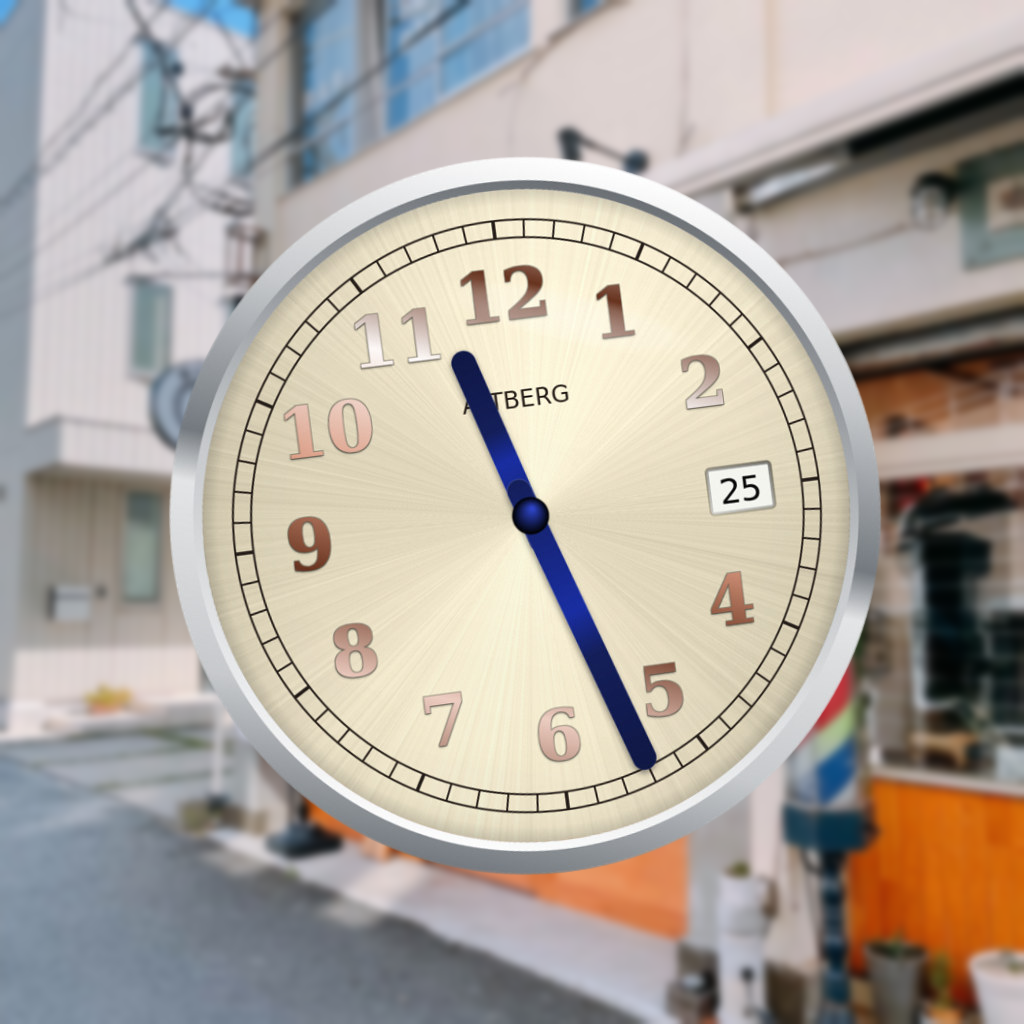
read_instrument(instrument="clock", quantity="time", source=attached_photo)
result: 11:27
